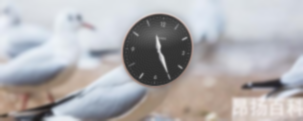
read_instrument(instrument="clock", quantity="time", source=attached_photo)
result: 11:25
